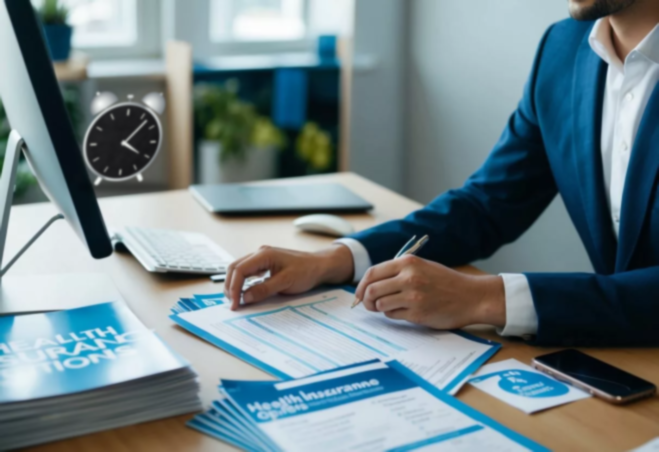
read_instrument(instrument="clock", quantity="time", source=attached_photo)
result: 4:07
